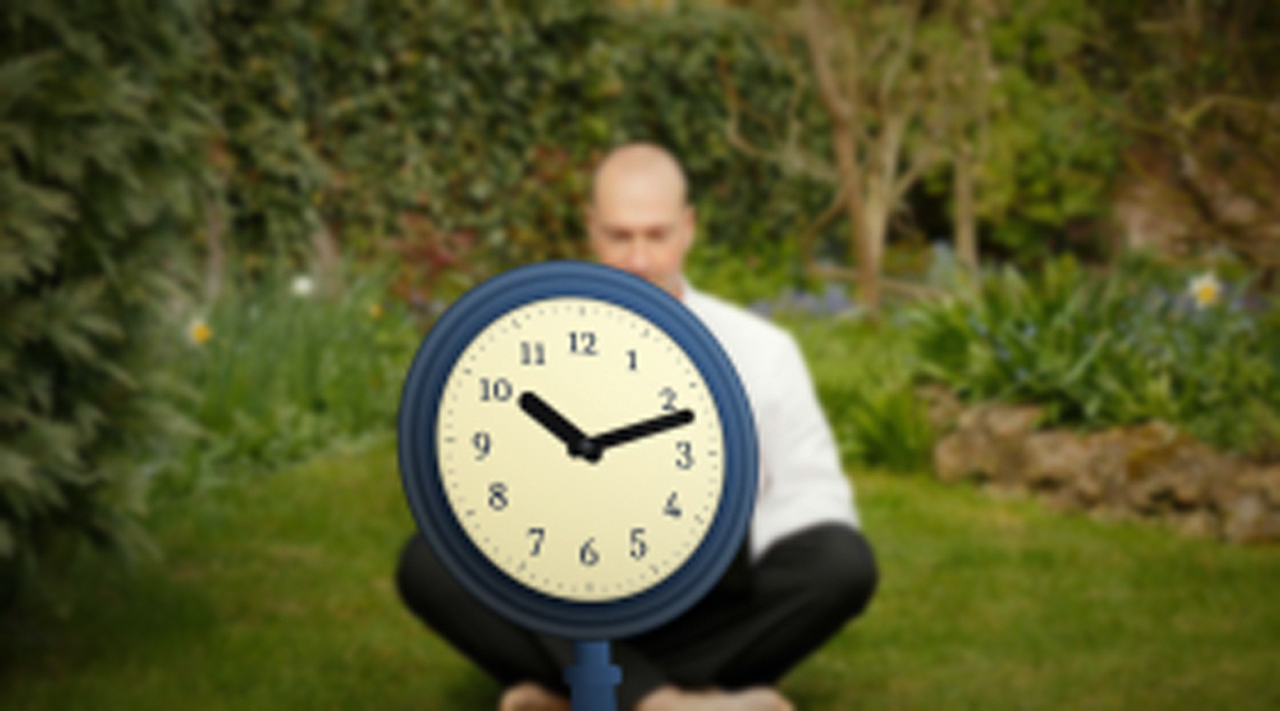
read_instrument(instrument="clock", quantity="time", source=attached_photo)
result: 10:12
